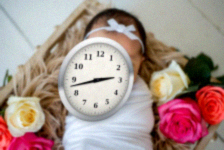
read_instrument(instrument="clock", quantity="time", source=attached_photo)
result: 2:43
